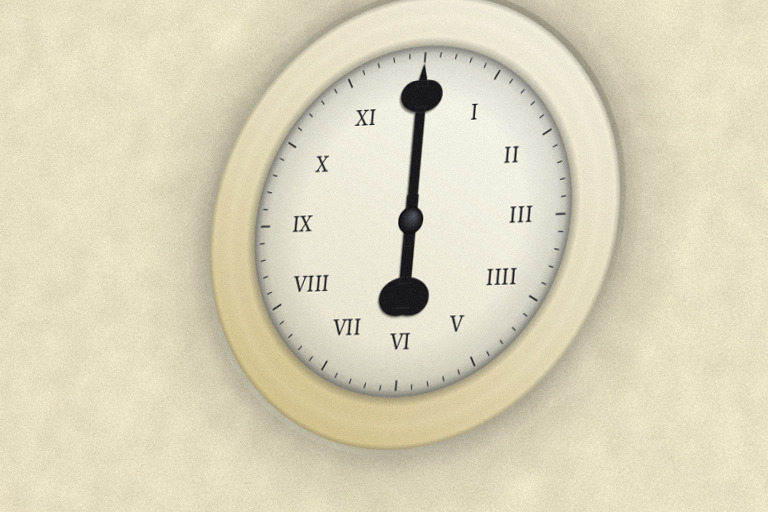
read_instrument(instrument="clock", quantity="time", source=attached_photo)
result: 6:00
